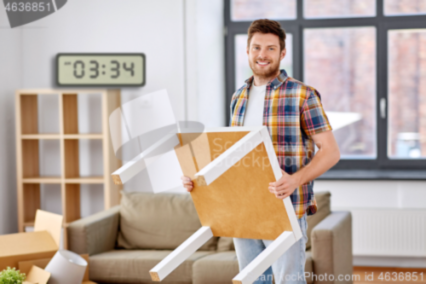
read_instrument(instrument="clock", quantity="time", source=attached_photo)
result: 3:34
